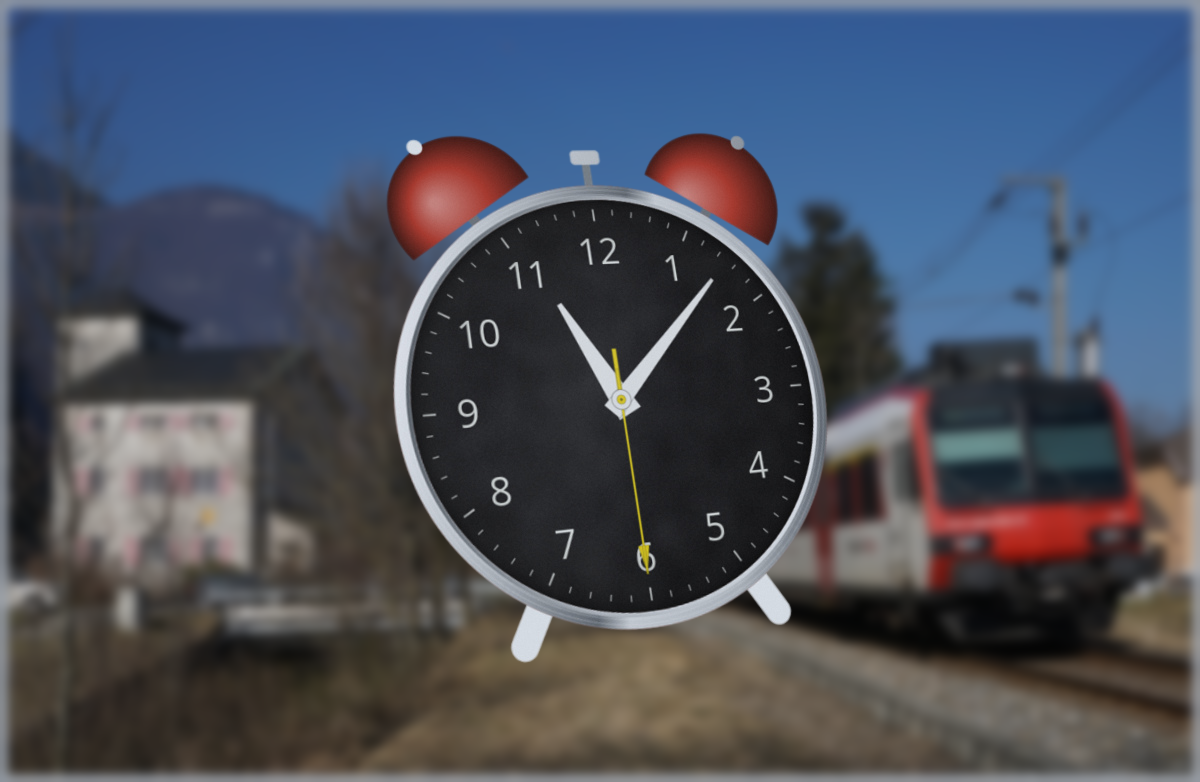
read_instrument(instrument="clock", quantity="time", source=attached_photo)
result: 11:07:30
